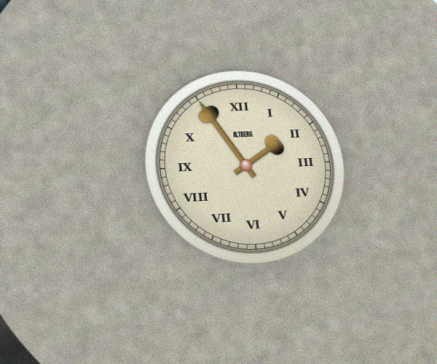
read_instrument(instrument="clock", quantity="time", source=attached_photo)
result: 1:55
